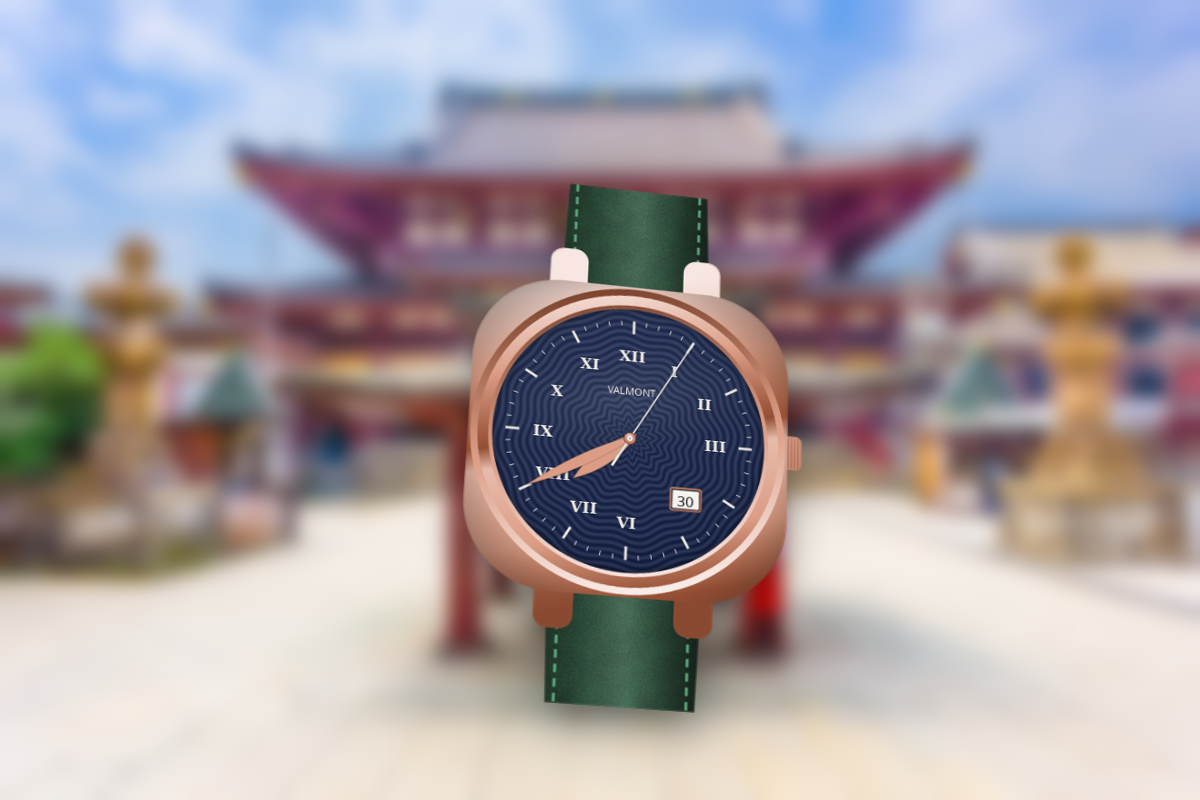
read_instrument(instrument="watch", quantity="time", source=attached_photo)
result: 7:40:05
